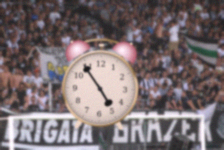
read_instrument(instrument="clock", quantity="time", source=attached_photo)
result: 4:54
